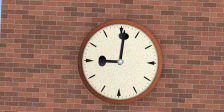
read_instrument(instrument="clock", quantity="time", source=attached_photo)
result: 9:01
